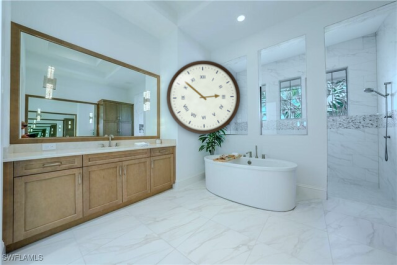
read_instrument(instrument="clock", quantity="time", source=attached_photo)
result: 2:52
